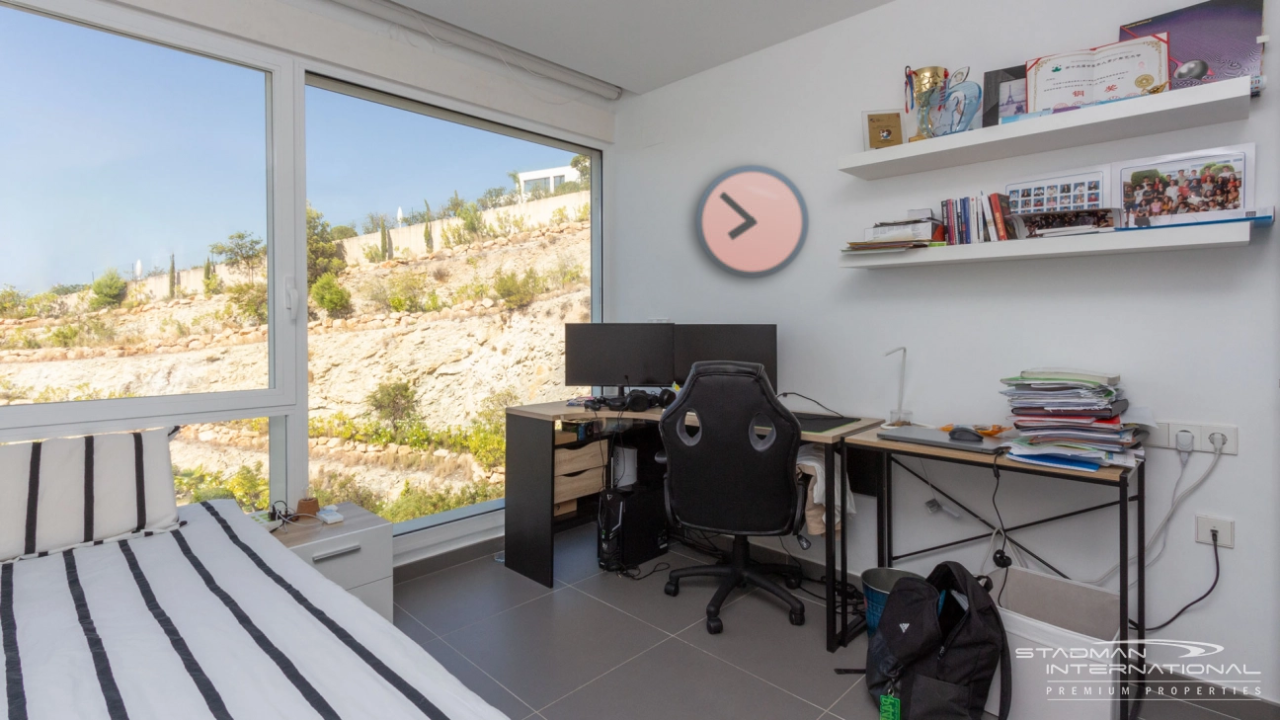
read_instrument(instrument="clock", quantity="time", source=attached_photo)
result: 7:52
